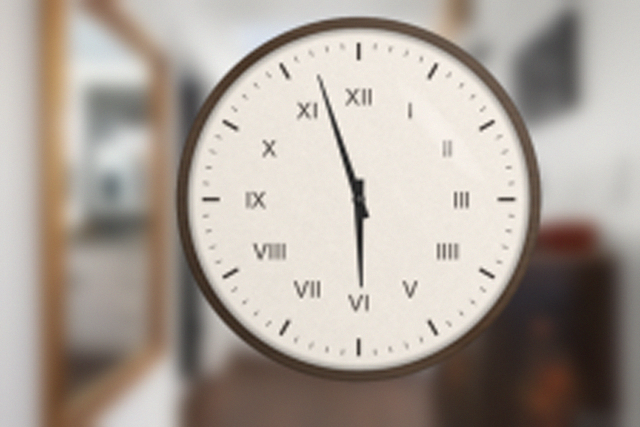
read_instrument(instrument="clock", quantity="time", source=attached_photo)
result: 5:57
